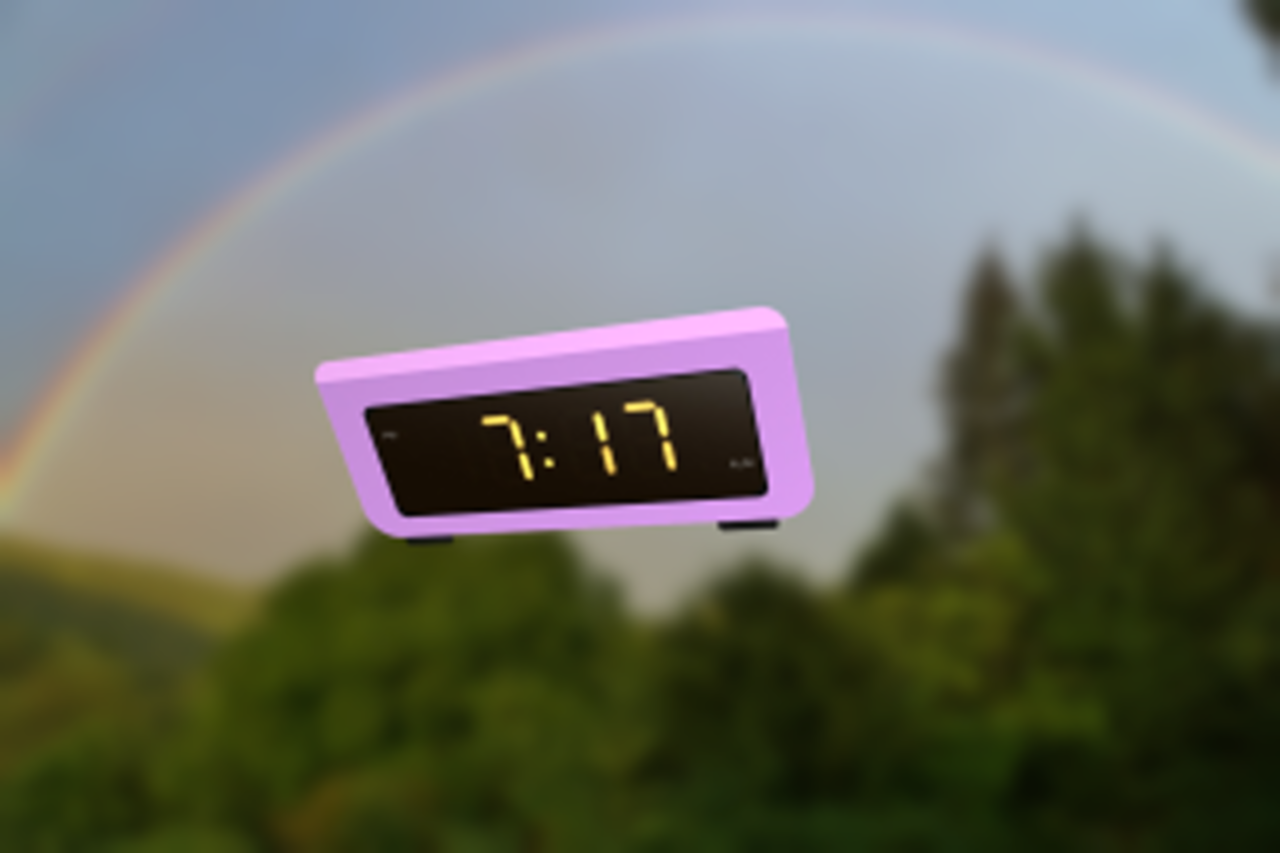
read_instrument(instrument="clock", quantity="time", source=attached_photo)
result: 7:17
